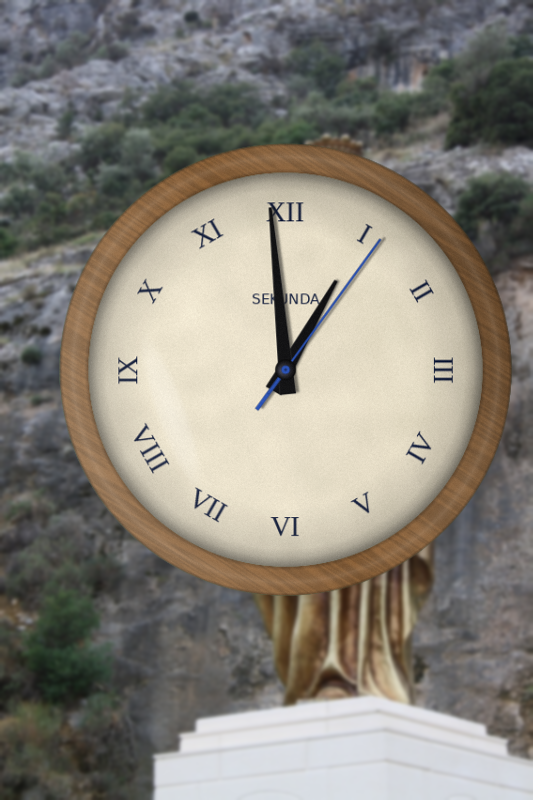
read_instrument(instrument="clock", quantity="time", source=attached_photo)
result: 12:59:06
